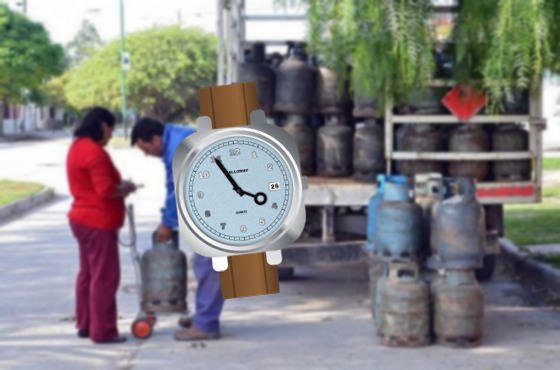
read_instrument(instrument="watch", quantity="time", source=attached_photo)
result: 3:55
